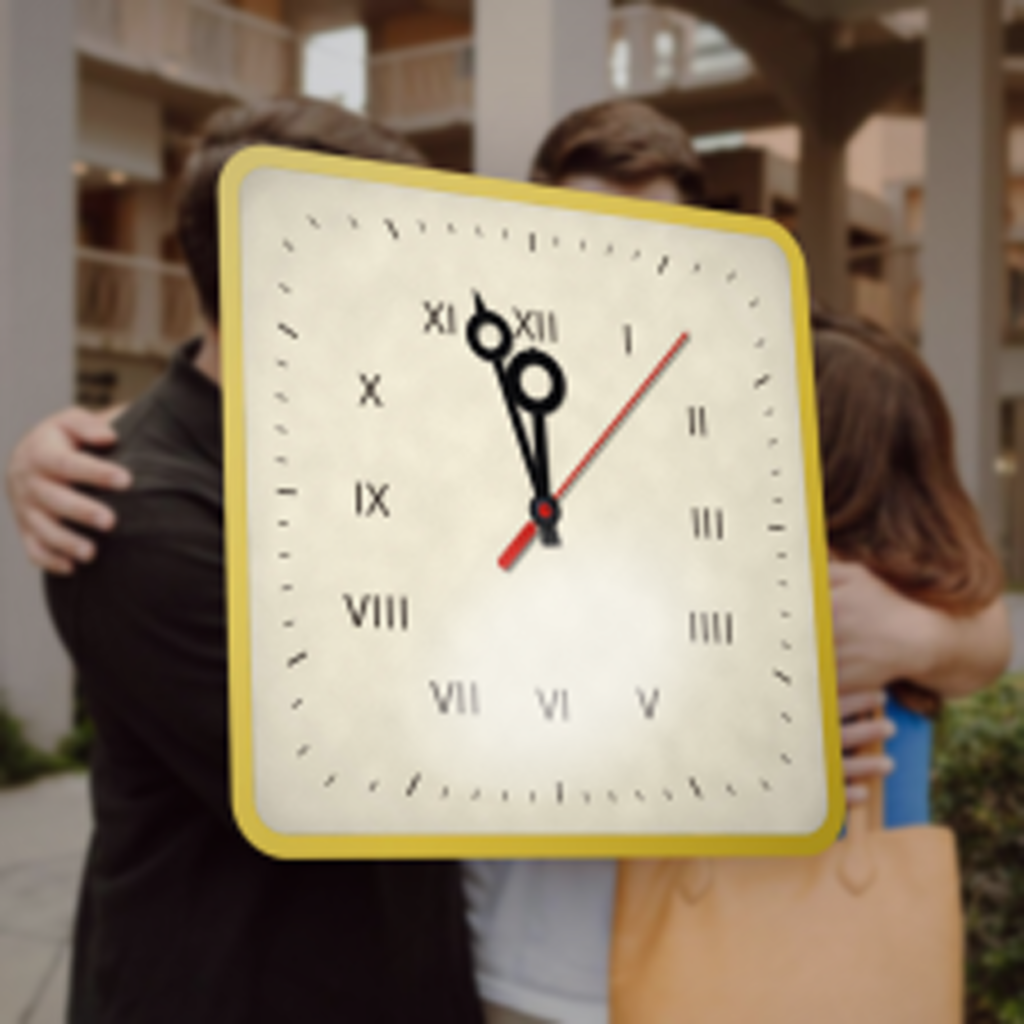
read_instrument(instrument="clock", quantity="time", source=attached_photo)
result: 11:57:07
